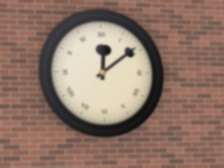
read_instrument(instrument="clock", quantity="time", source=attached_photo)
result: 12:09
